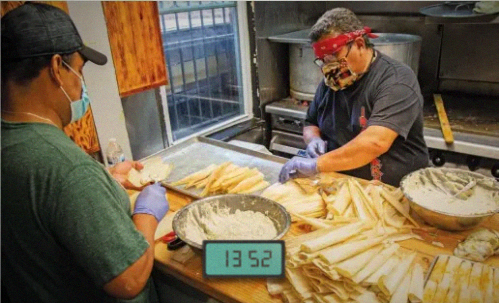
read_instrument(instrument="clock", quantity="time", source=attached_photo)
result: 13:52
